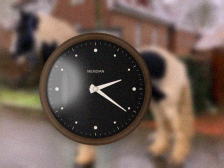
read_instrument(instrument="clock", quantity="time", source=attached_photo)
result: 2:21
